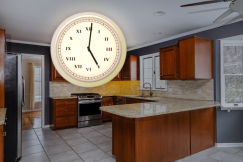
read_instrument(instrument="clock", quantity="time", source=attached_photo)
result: 5:01
